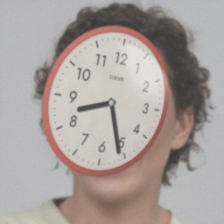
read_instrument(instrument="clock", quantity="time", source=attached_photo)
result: 8:26
